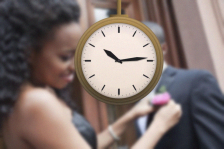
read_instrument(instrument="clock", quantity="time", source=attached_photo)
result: 10:14
